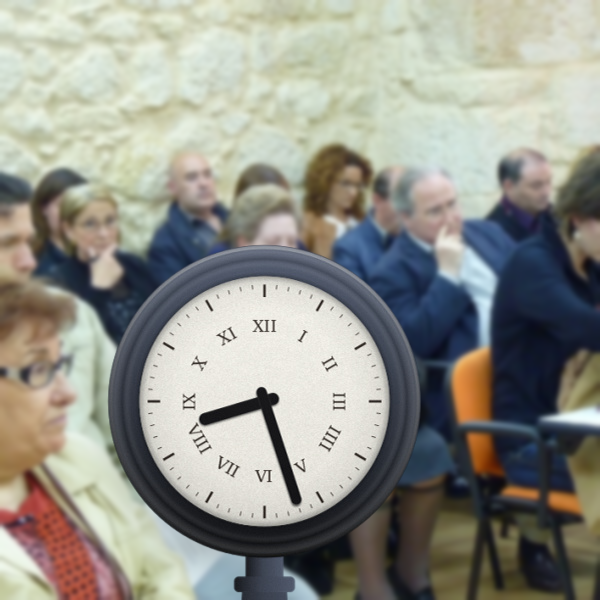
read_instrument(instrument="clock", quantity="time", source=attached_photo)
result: 8:27
